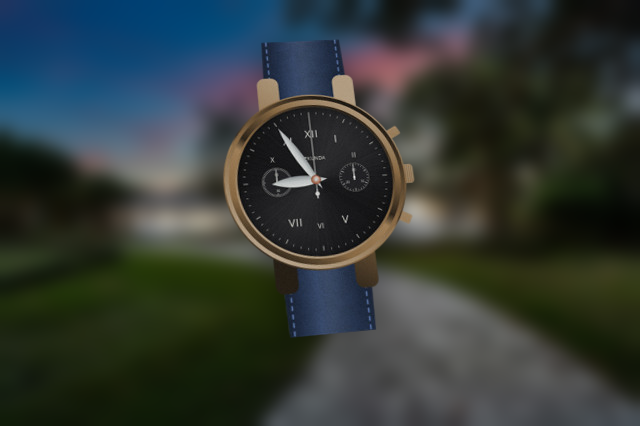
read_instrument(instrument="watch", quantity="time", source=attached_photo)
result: 8:55
